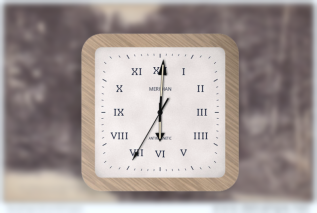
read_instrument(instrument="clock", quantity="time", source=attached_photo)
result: 6:00:35
